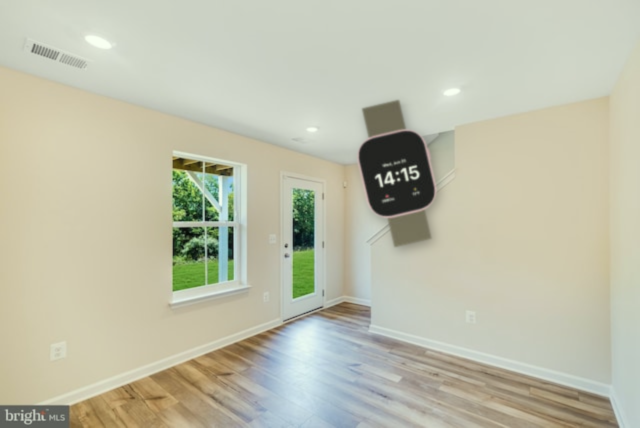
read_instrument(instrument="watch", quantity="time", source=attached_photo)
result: 14:15
